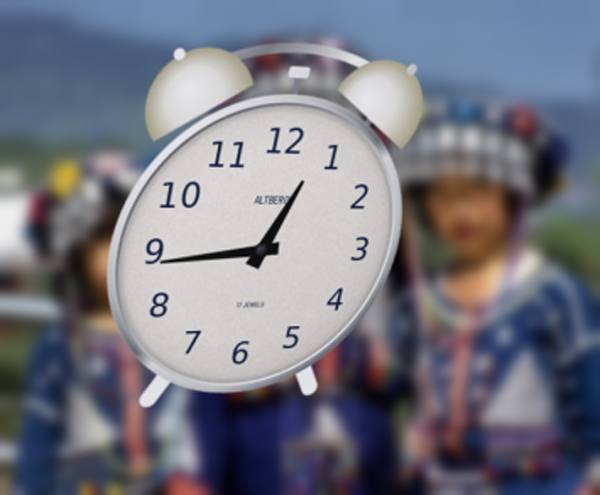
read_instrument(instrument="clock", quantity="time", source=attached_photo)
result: 12:44
